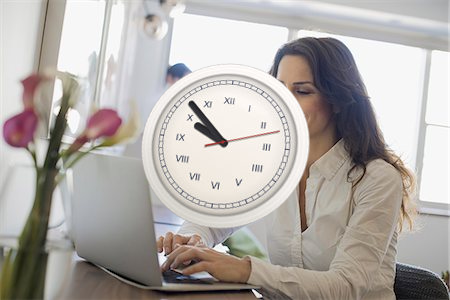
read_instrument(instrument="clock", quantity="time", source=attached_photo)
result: 9:52:12
